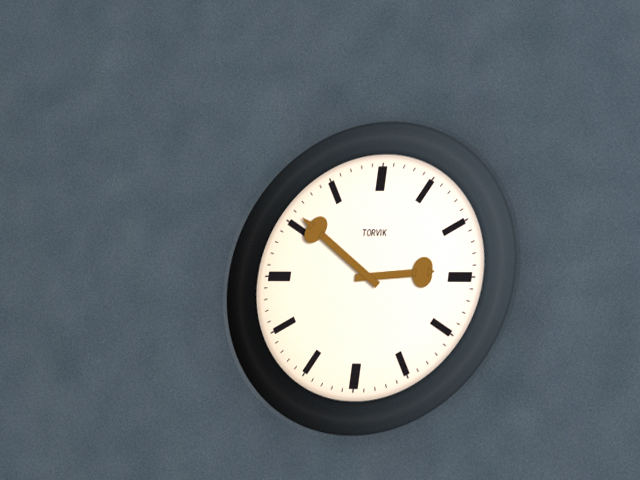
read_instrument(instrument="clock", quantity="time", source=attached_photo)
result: 2:51
